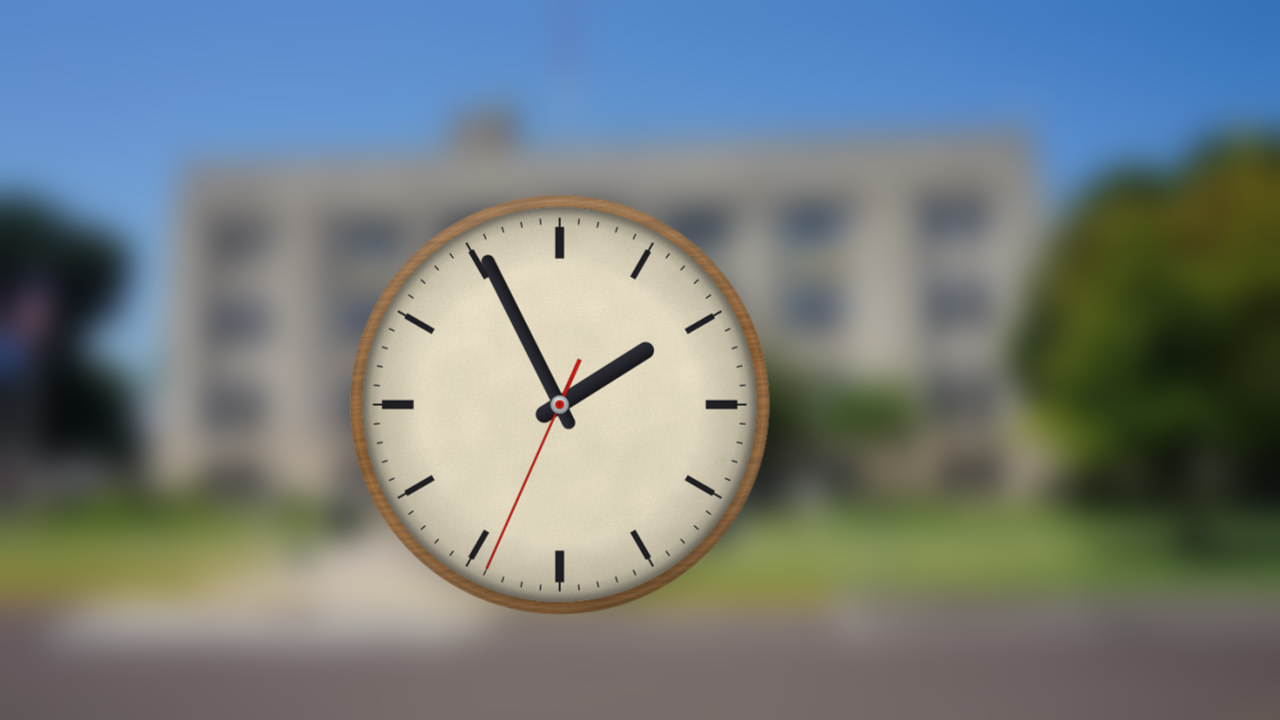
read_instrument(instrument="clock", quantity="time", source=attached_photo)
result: 1:55:34
